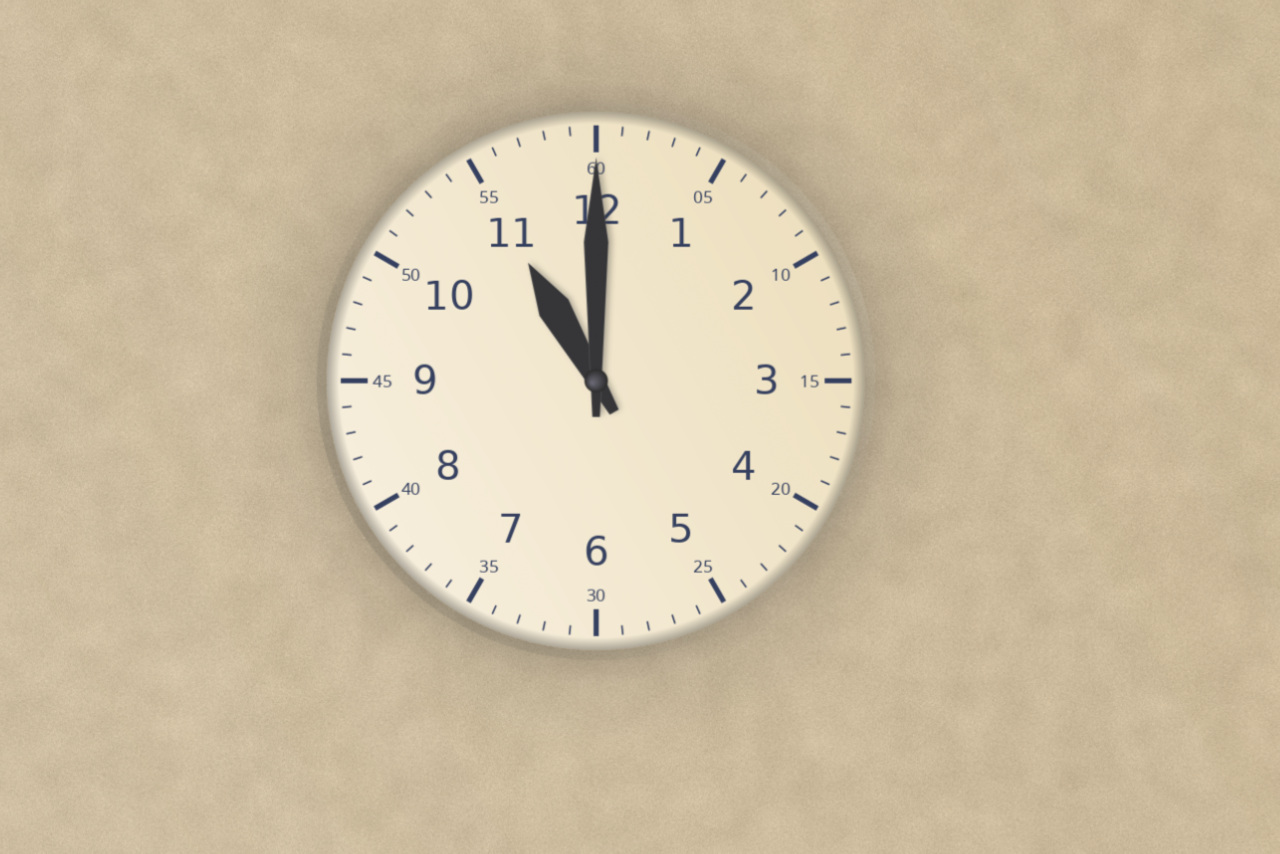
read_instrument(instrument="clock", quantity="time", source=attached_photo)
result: 11:00
